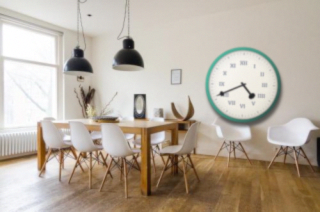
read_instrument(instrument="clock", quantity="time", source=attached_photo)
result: 4:41
